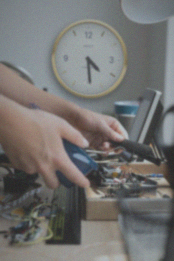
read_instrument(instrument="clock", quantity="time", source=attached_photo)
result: 4:29
